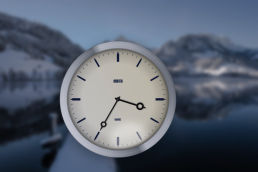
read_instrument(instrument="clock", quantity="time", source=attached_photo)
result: 3:35
